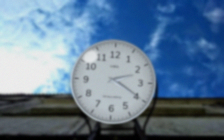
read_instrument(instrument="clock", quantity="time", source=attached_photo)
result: 2:20
